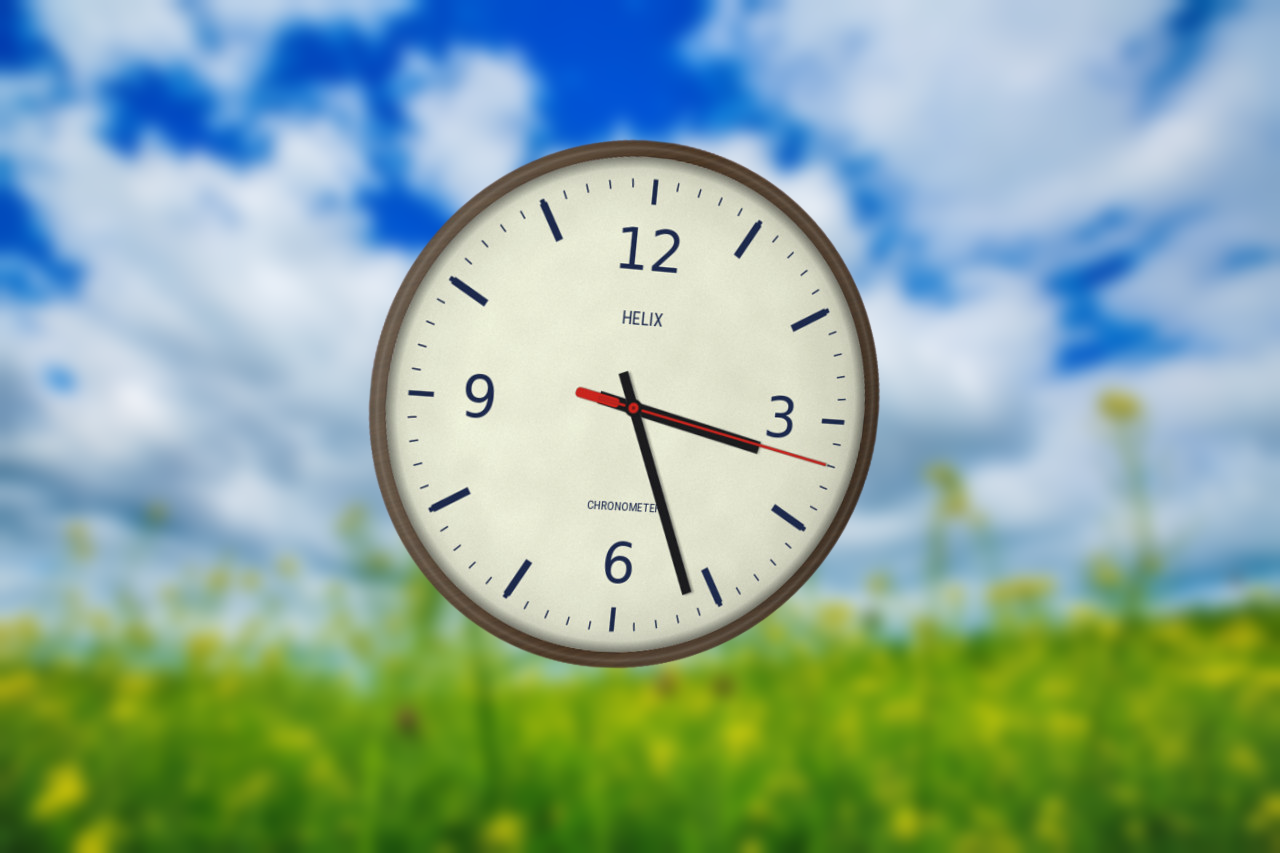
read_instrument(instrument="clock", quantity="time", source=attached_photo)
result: 3:26:17
